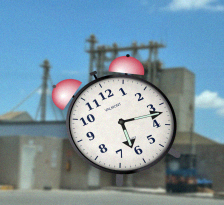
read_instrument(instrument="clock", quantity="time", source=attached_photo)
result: 6:17
